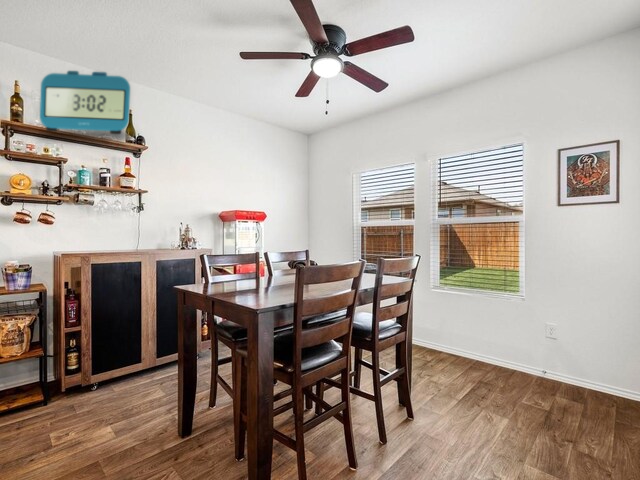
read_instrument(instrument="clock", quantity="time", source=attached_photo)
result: 3:02
